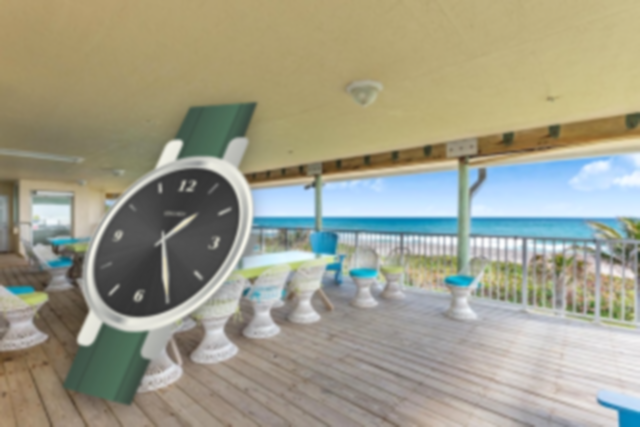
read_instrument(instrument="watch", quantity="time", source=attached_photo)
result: 1:25
